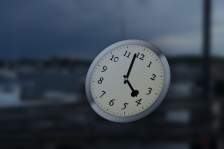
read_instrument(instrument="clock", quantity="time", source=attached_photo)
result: 3:58
